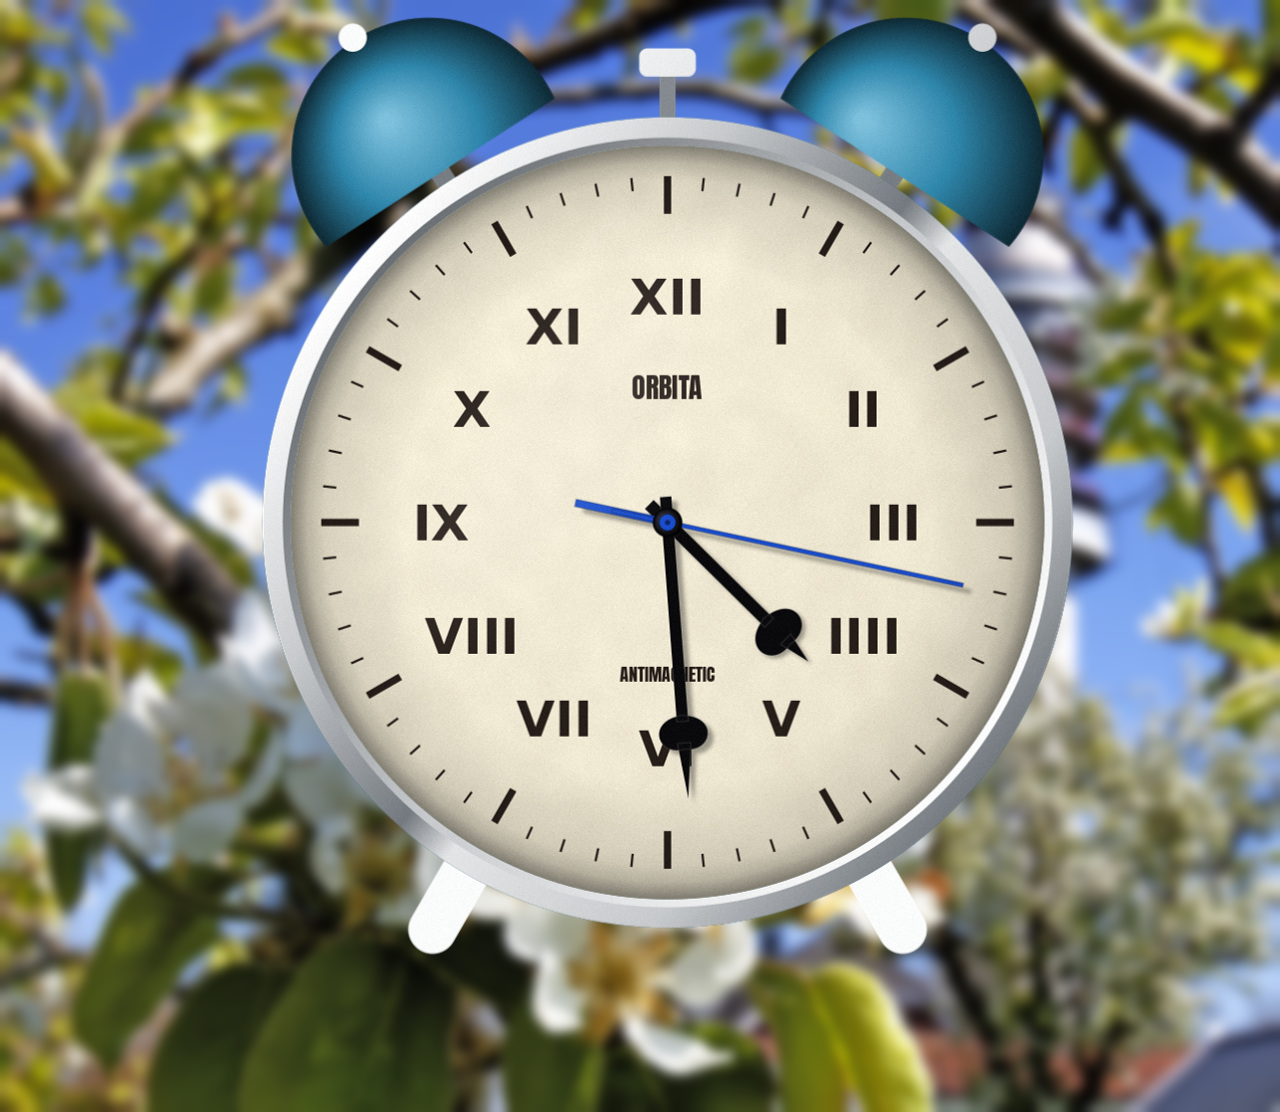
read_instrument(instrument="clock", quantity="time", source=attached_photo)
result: 4:29:17
